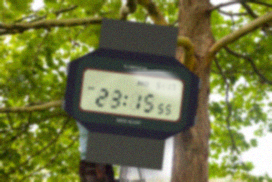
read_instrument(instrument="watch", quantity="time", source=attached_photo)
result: 23:15
